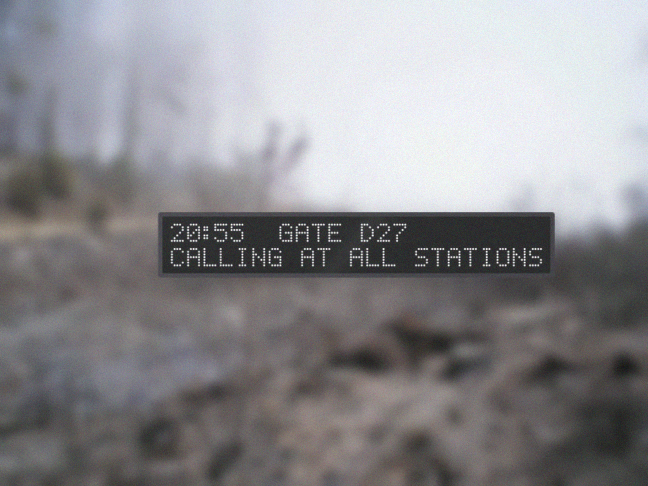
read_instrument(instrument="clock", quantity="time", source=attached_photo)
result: 20:55
